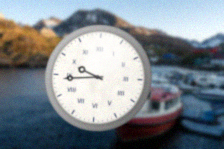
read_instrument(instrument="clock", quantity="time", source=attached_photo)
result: 9:44
